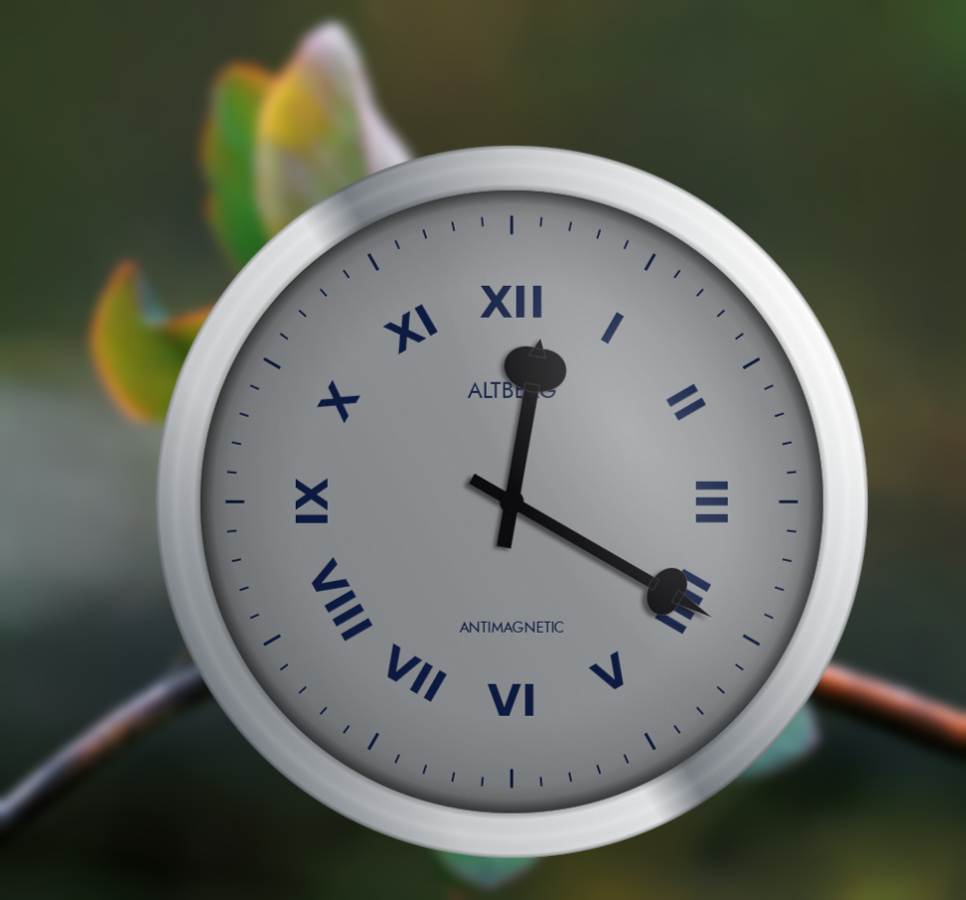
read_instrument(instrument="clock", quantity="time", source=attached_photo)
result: 12:20
